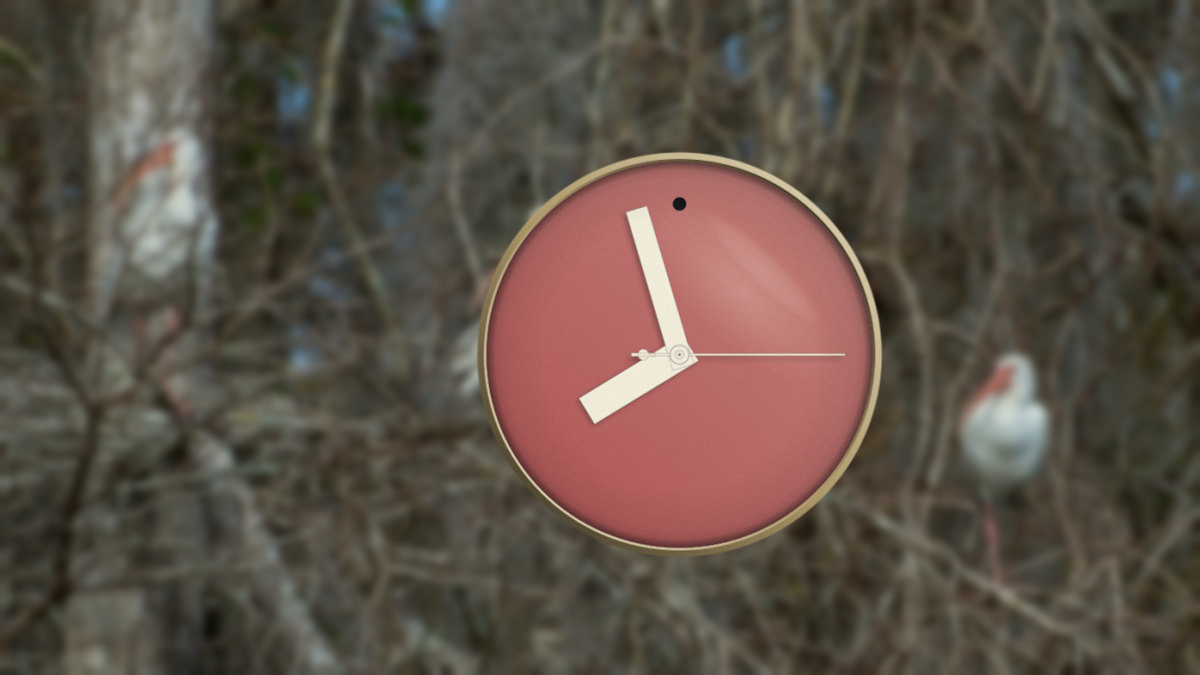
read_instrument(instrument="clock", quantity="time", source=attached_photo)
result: 7:57:15
